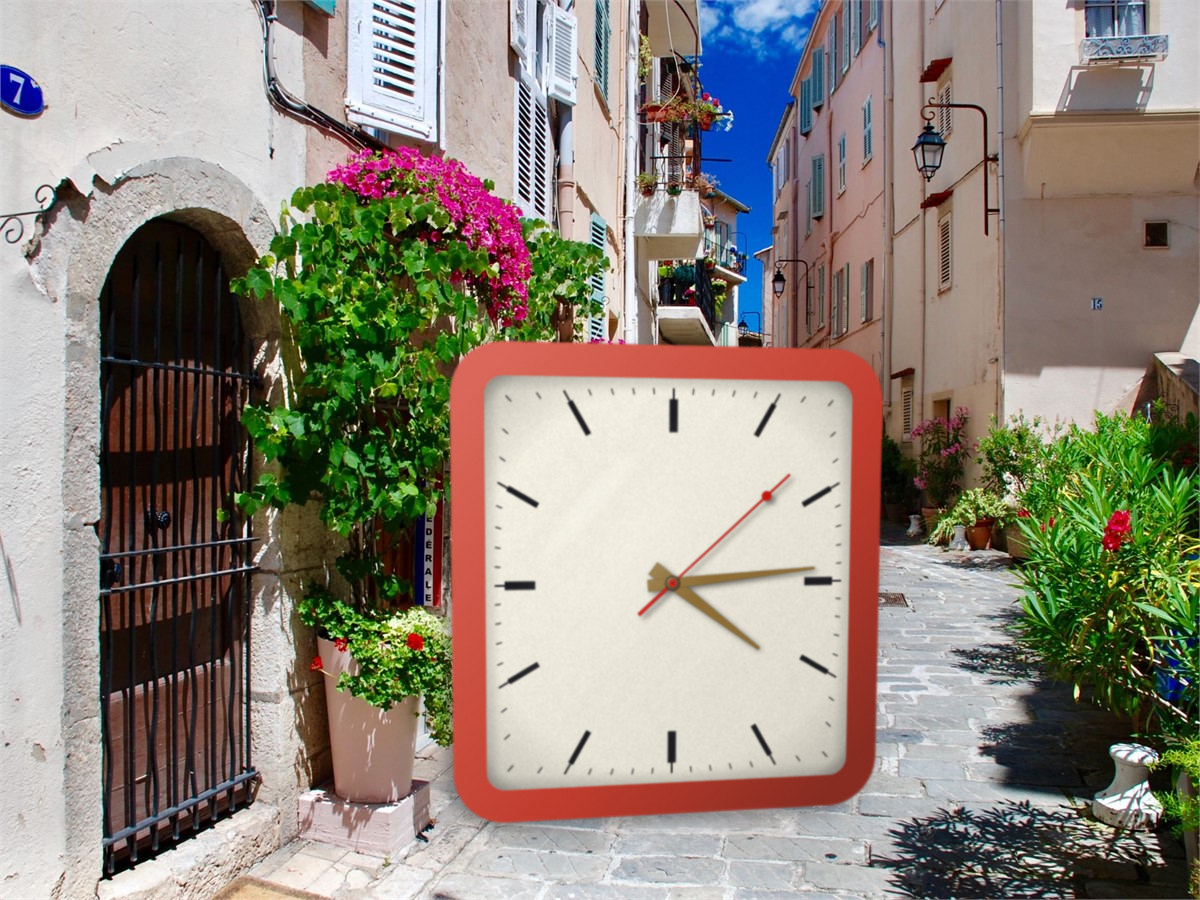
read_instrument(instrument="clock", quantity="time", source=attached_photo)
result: 4:14:08
